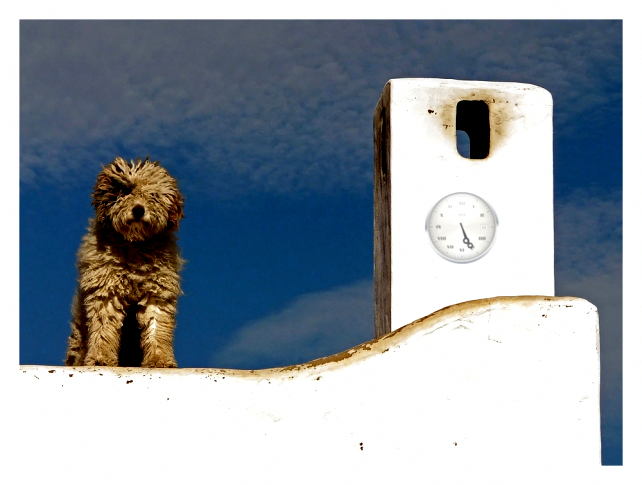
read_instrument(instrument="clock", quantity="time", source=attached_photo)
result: 5:26
